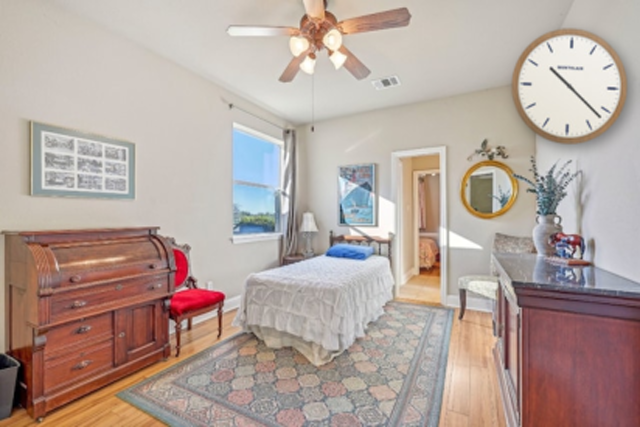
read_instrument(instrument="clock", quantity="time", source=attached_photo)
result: 10:22
